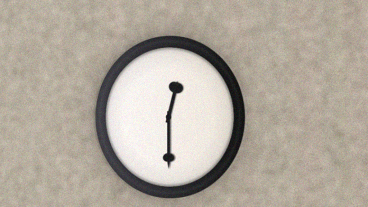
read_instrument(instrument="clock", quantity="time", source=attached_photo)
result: 12:30
